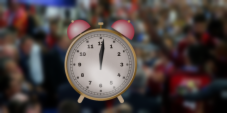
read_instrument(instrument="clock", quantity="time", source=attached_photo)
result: 12:01
